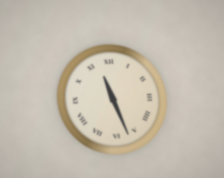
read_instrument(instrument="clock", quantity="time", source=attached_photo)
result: 11:27
